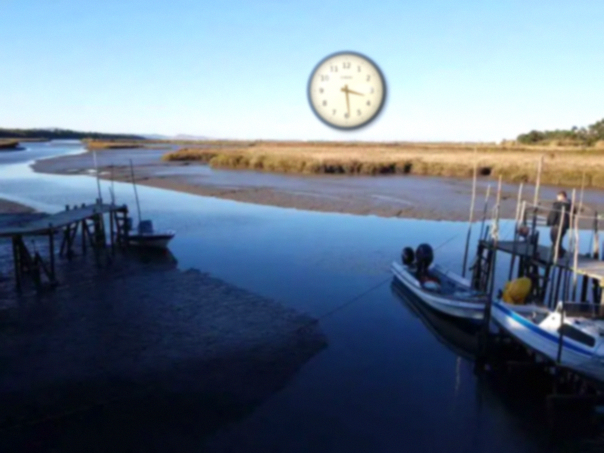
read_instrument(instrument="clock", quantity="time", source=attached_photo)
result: 3:29
